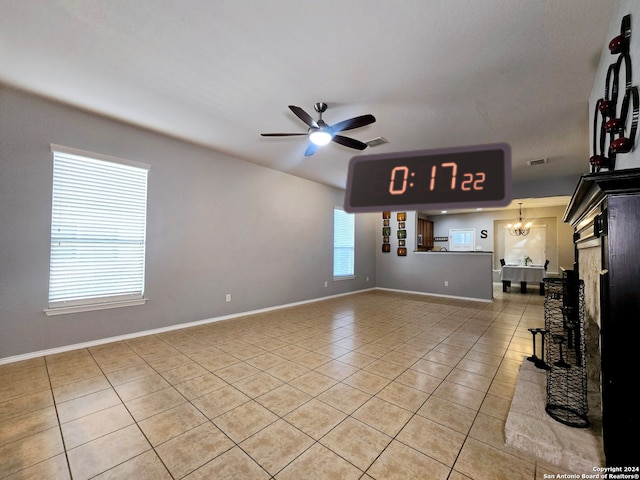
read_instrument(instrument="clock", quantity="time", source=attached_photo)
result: 0:17:22
